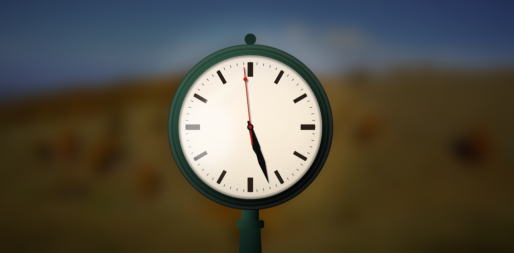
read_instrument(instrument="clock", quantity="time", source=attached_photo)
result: 5:26:59
